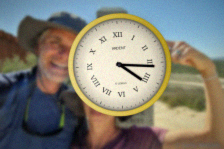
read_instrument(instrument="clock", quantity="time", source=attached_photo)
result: 4:16
